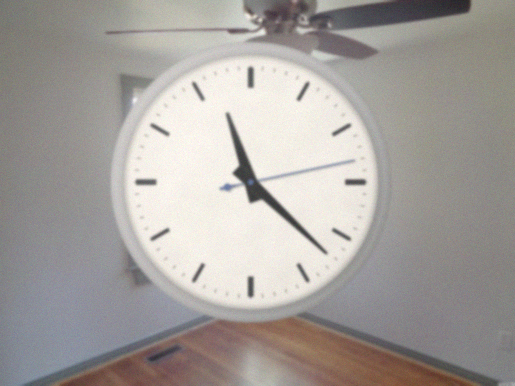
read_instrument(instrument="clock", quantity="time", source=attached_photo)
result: 11:22:13
